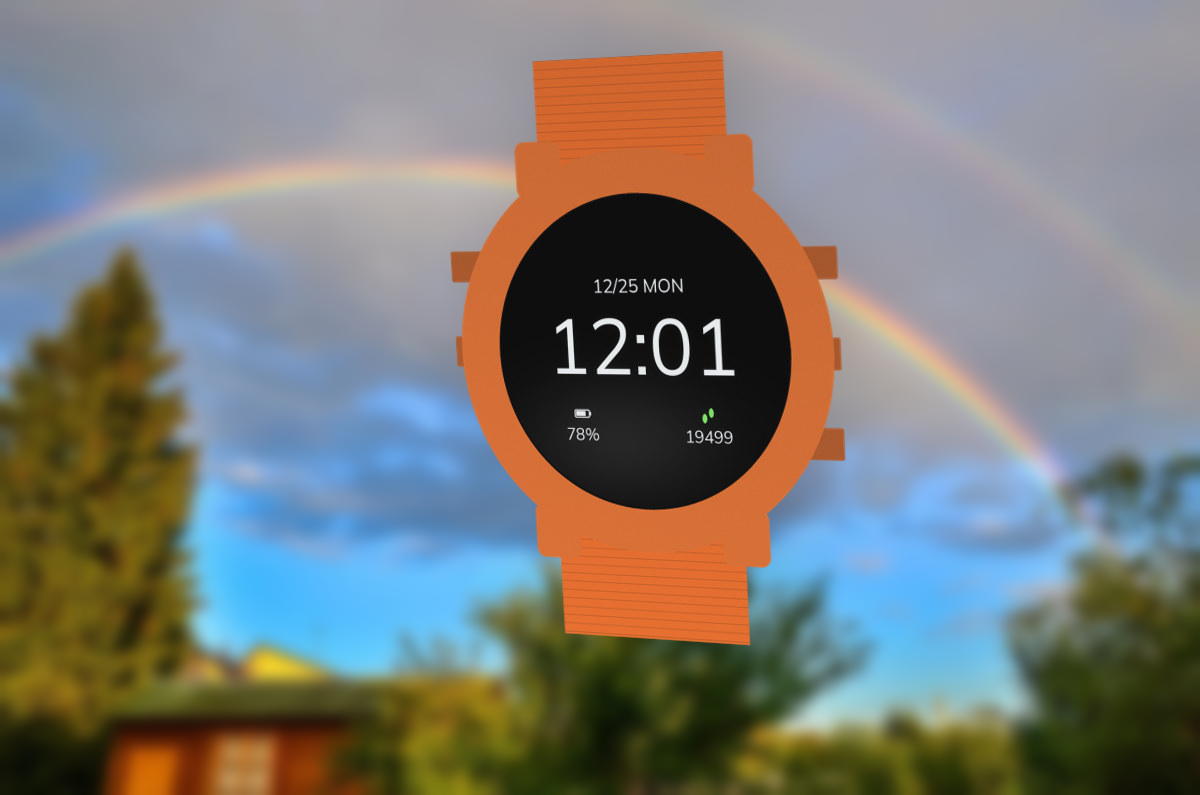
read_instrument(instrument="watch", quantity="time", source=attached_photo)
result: 12:01
